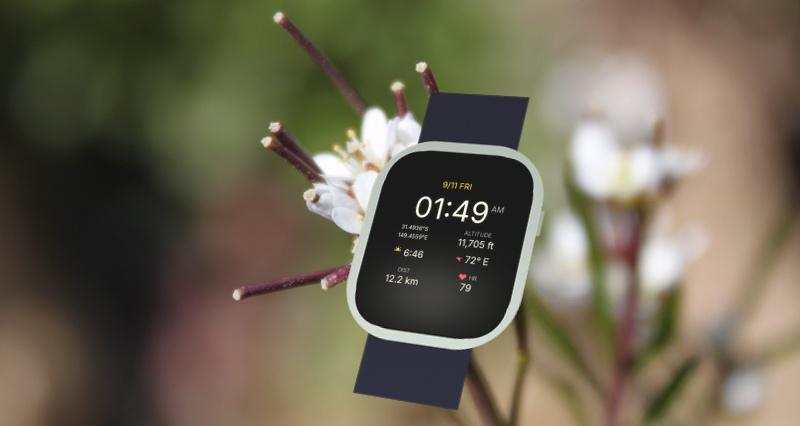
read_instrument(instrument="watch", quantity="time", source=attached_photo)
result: 1:49
